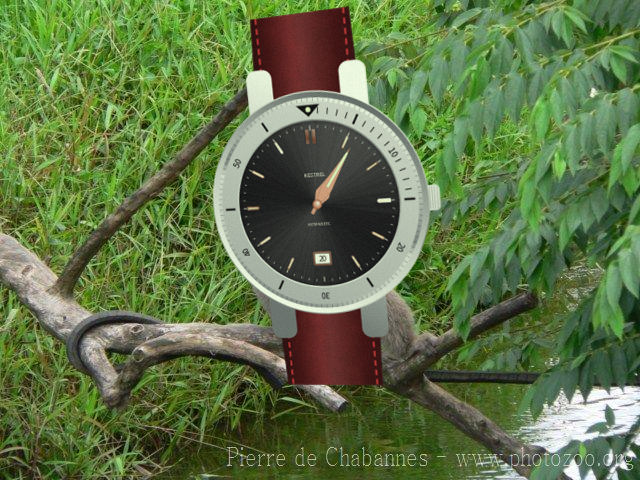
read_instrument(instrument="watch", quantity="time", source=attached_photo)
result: 1:06
